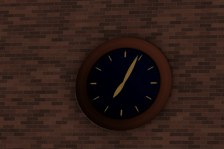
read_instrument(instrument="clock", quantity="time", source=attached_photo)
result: 7:04
